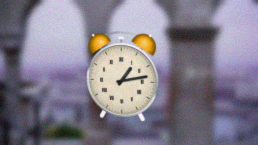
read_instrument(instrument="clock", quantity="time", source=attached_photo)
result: 1:13
